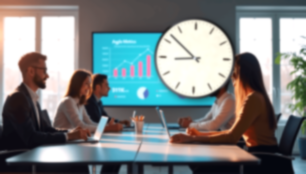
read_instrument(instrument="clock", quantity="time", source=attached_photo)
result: 8:52
